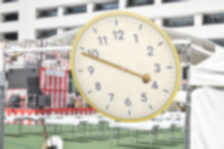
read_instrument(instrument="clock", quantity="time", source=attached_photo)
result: 3:49
